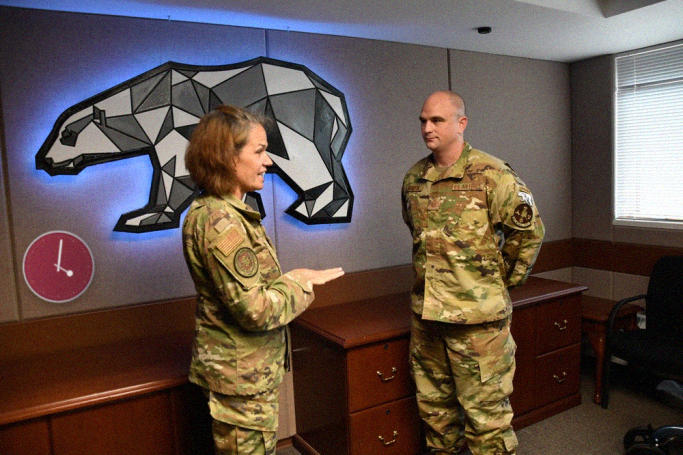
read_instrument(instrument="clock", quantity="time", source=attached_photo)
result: 4:01
